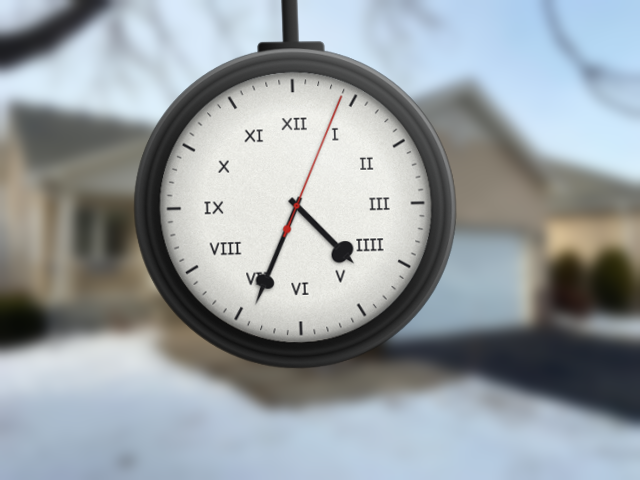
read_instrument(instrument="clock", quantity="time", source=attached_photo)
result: 4:34:04
